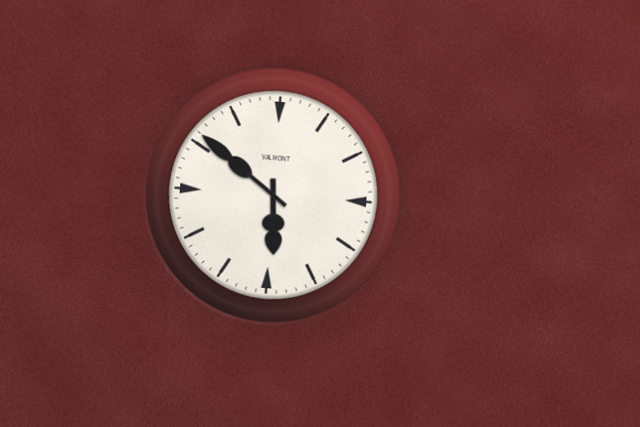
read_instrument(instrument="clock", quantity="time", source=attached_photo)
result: 5:51
